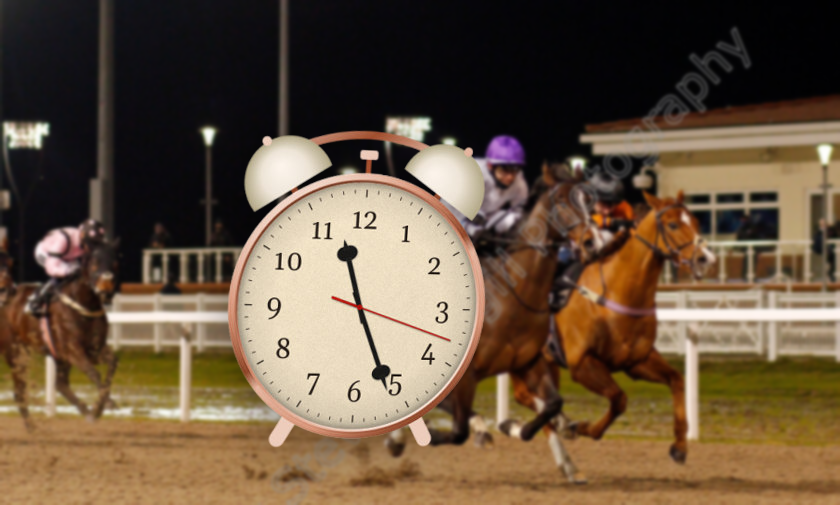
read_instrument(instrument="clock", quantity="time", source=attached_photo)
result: 11:26:18
